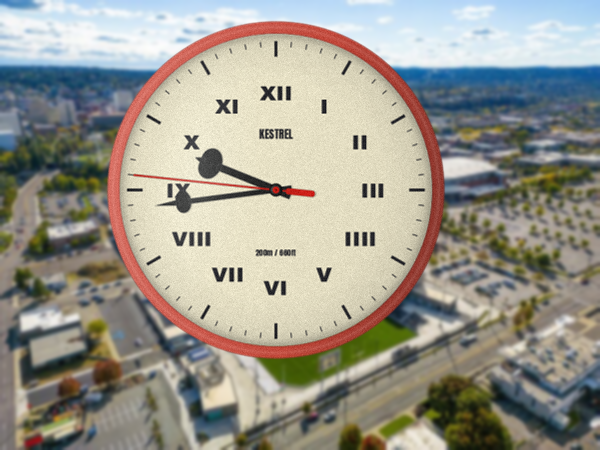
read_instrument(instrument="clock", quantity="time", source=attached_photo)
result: 9:43:46
